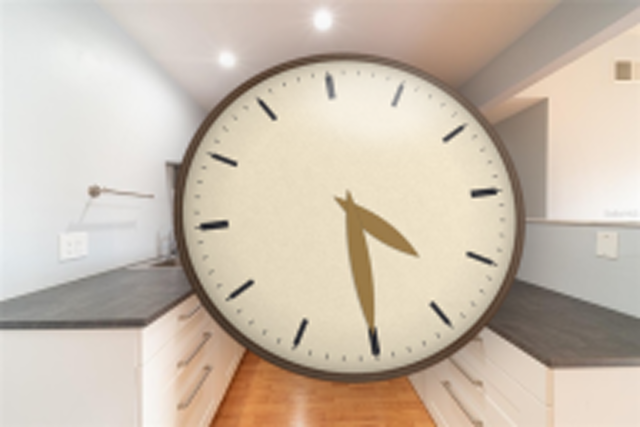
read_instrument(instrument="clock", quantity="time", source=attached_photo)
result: 4:30
